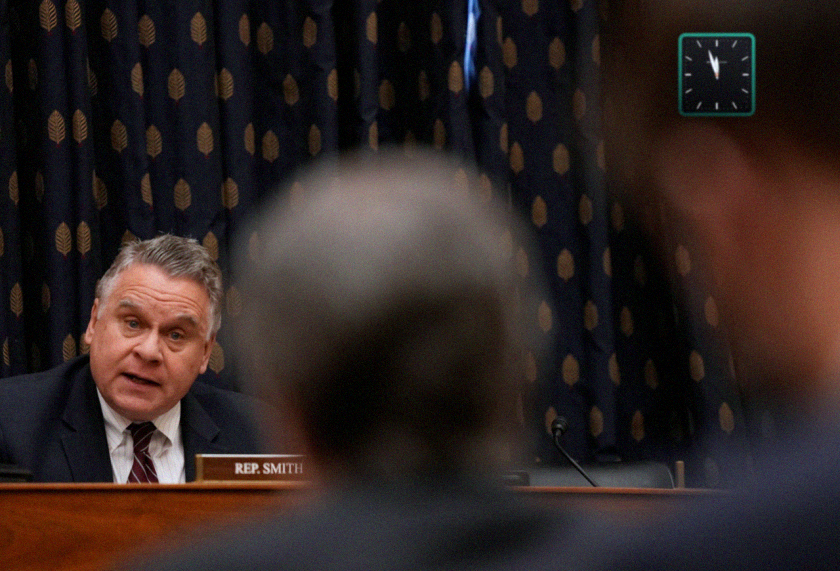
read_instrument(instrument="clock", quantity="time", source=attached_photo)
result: 11:57
